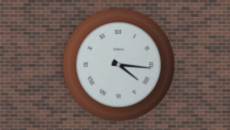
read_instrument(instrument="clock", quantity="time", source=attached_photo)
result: 4:16
